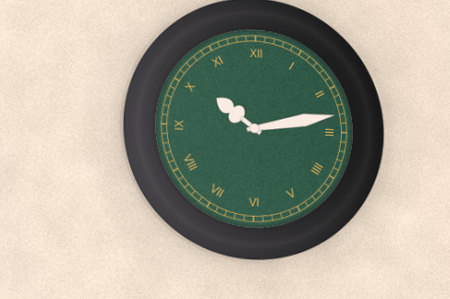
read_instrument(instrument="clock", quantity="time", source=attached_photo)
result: 10:13
